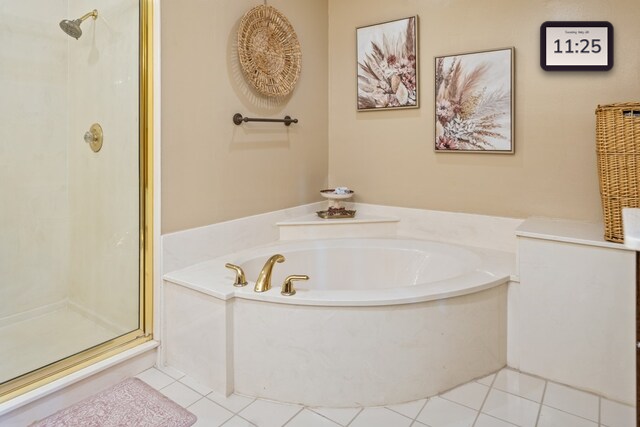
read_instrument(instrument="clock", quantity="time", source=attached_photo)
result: 11:25
